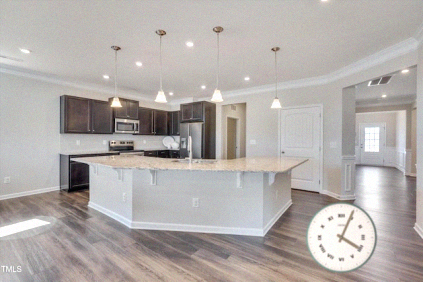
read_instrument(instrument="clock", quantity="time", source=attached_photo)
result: 4:04
